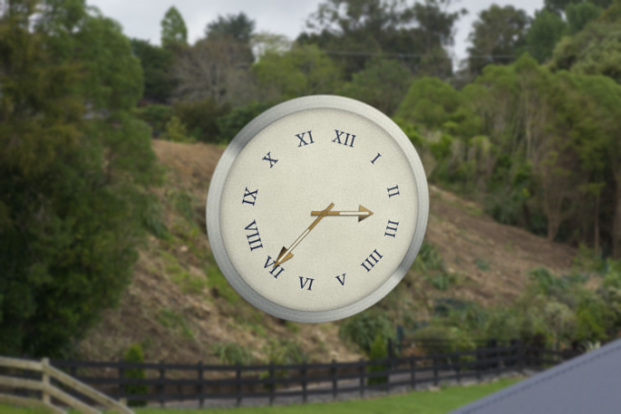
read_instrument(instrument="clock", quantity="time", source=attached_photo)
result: 2:35
